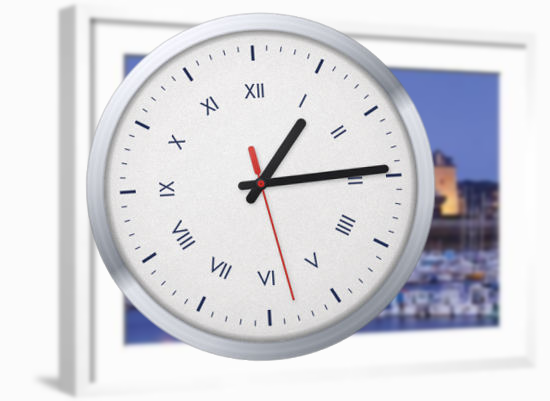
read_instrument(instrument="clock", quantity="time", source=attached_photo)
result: 1:14:28
